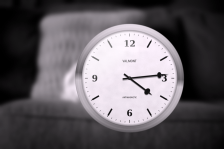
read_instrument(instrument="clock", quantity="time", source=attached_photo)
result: 4:14
